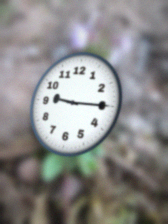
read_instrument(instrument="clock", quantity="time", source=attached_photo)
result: 9:15
